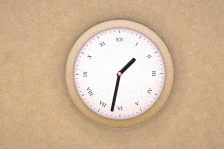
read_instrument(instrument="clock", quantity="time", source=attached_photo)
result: 1:32
